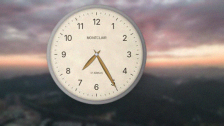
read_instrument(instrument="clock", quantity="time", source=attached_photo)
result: 7:25
